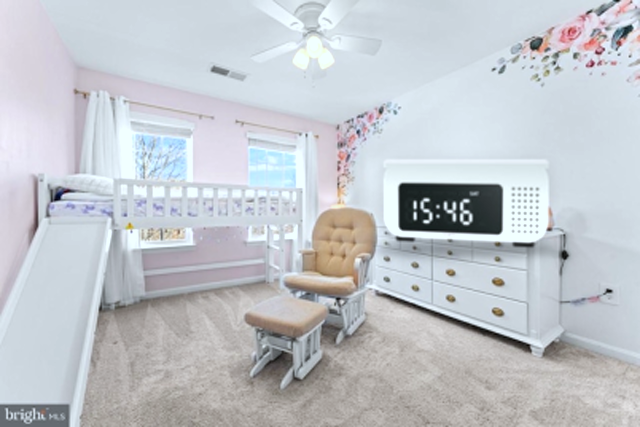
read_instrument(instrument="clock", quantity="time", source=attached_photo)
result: 15:46
